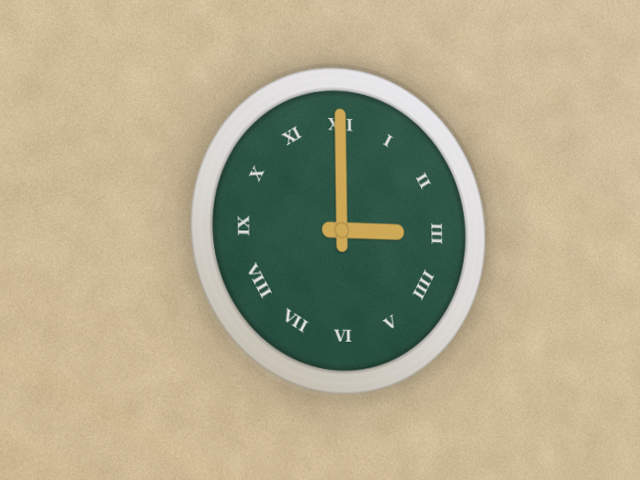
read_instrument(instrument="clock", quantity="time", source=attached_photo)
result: 3:00
